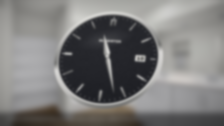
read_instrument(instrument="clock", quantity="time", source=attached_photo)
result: 11:27
